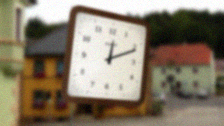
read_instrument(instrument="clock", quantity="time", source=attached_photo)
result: 12:11
